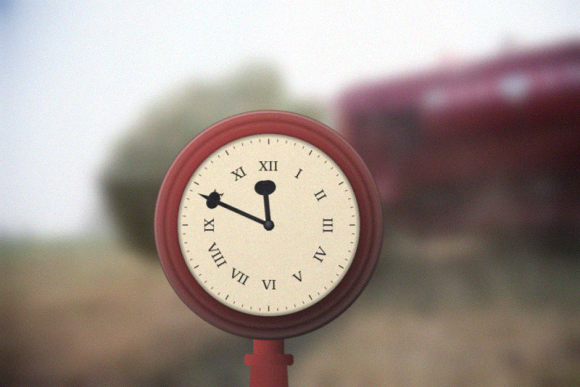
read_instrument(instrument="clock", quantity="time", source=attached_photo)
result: 11:49
